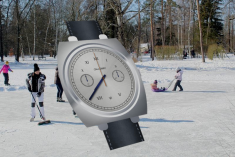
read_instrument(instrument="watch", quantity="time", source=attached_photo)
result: 7:38
